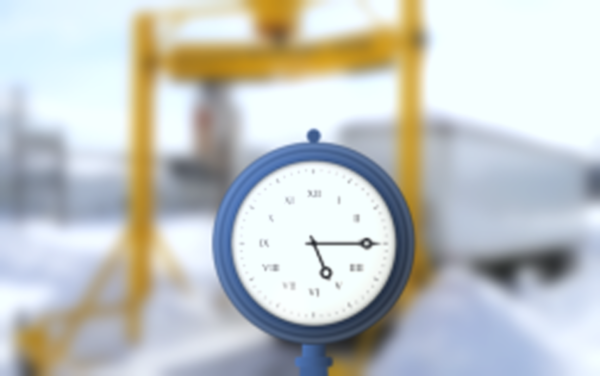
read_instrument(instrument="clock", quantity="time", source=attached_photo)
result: 5:15
